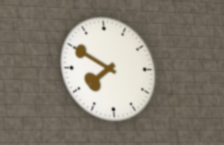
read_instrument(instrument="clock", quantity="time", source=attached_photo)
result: 7:50
